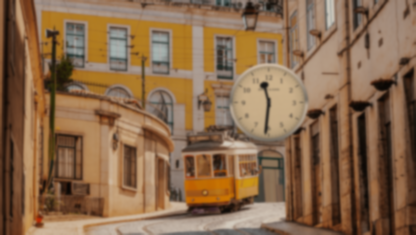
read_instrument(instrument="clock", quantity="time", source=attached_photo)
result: 11:31
